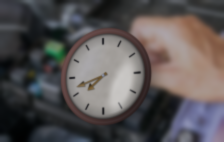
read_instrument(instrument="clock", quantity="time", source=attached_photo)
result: 7:42
